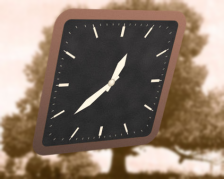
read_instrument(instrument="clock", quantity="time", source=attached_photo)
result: 12:38
